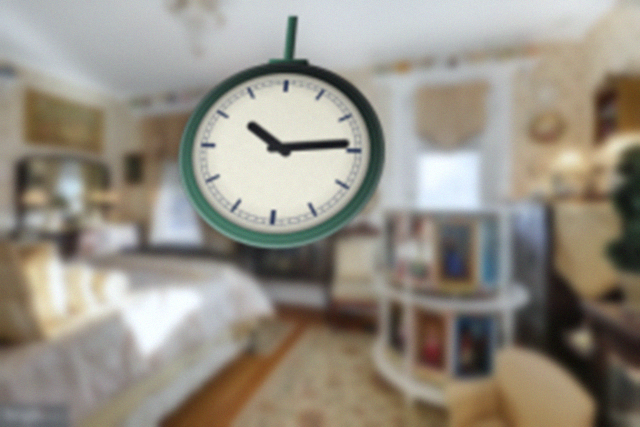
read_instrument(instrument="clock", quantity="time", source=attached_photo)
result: 10:14
